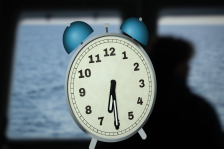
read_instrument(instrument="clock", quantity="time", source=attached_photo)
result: 6:30
